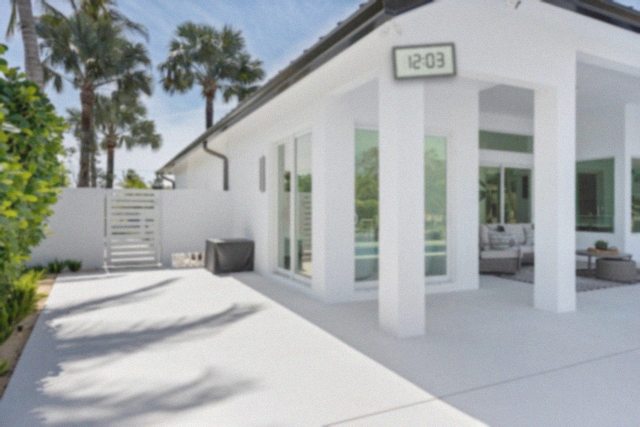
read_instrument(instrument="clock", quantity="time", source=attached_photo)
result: 12:03
